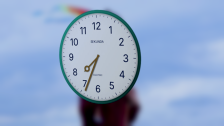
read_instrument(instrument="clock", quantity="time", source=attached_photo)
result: 7:34
